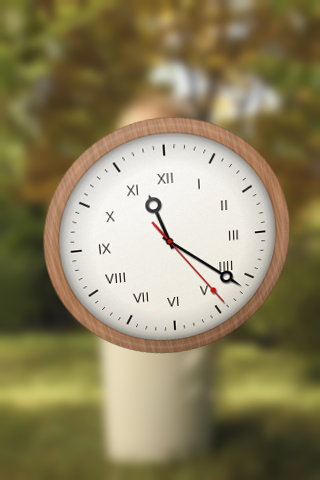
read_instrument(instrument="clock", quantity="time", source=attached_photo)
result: 11:21:24
